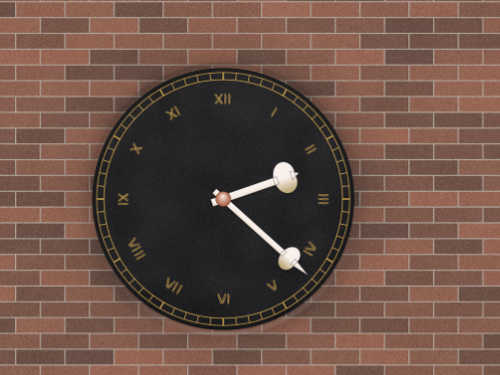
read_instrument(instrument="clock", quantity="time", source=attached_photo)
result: 2:22
